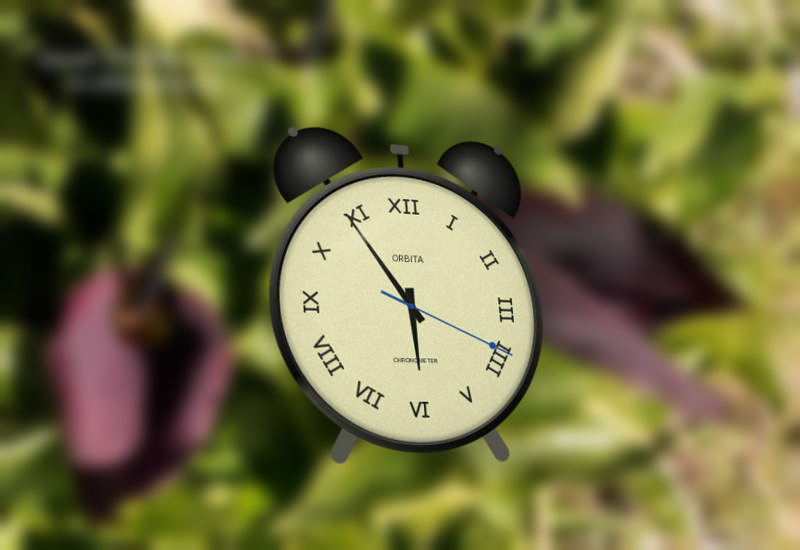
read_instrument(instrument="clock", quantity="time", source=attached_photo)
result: 5:54:19
